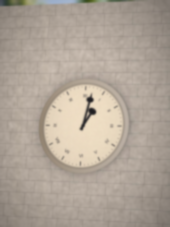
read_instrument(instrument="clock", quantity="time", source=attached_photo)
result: 1:02
